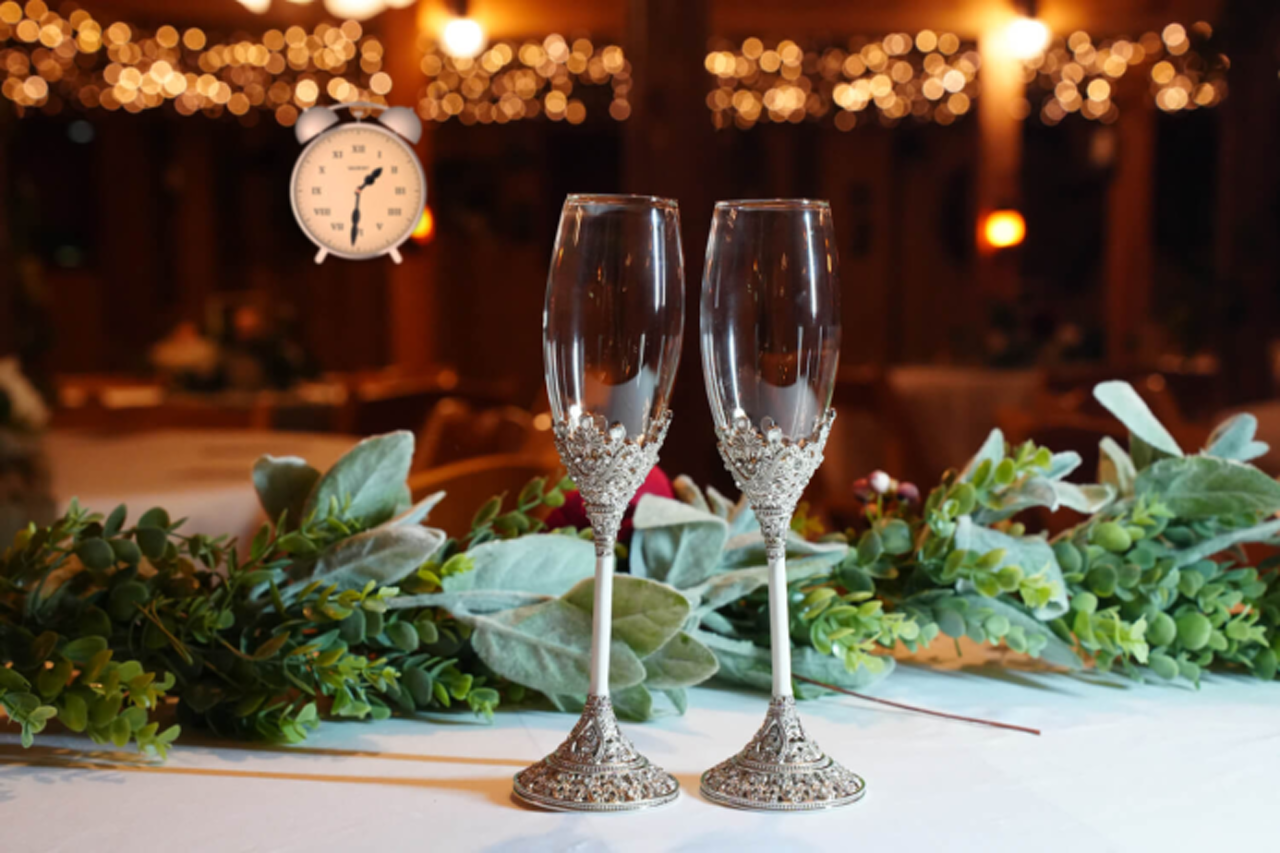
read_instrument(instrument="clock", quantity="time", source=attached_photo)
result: 1:31
